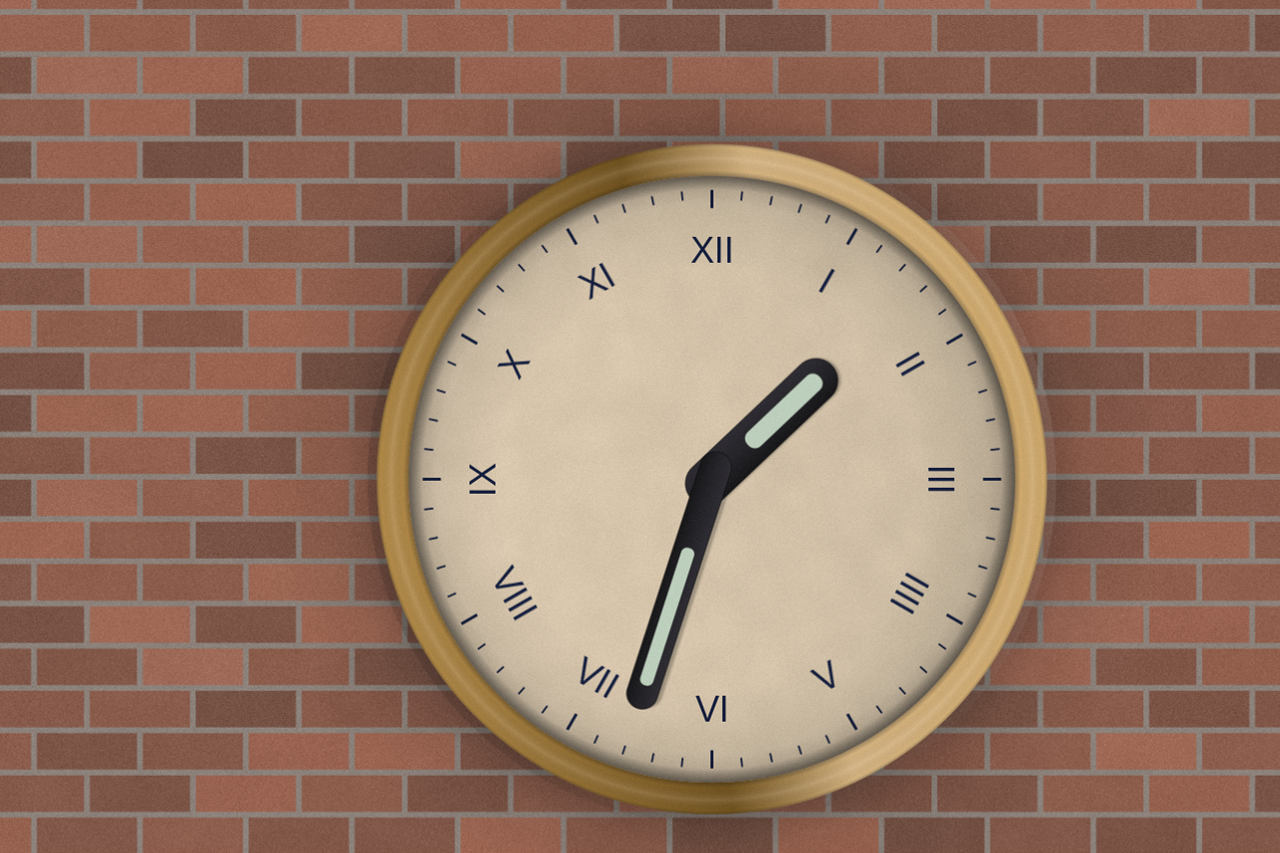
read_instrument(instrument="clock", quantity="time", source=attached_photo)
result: 1:33
